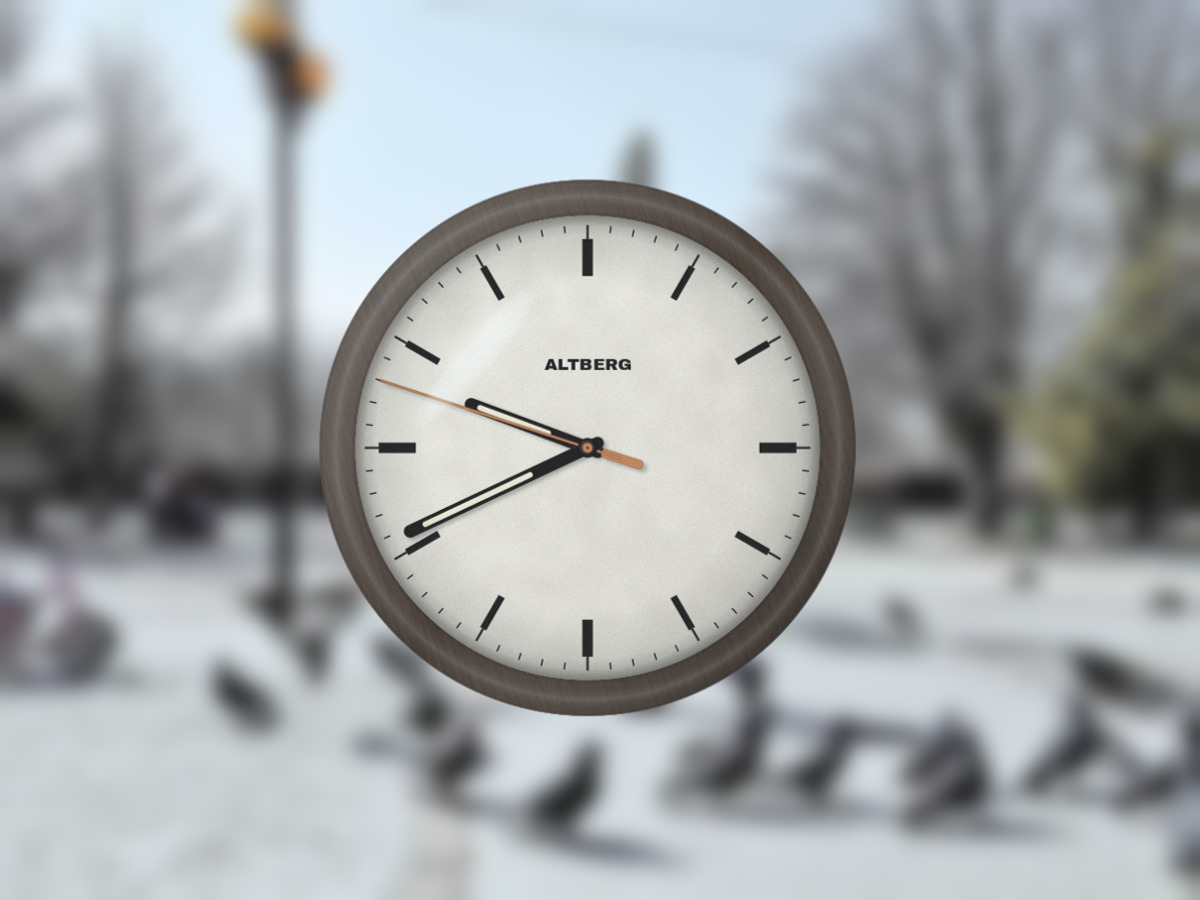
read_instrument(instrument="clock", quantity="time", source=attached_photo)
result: 9:40:48
